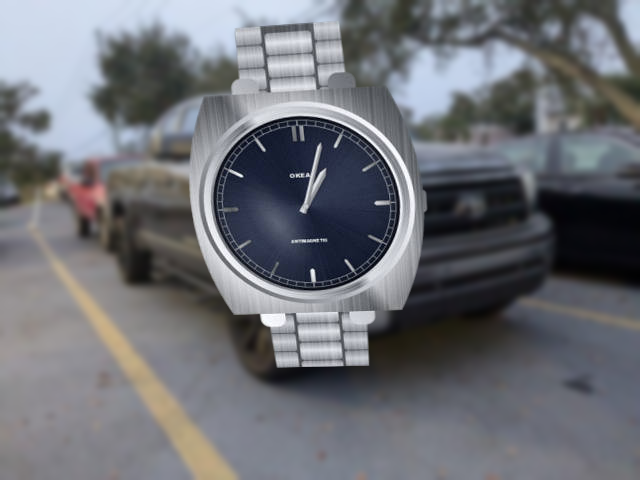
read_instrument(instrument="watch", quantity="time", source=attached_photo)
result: 1:03
